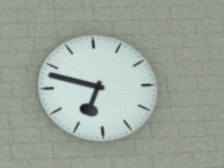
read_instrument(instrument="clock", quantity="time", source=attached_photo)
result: 6:48
